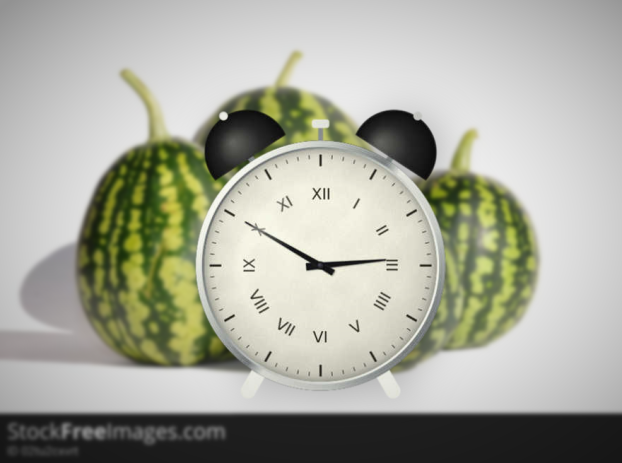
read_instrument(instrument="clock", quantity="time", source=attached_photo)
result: 2:50
